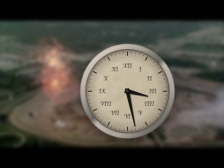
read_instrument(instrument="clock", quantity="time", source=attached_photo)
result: 3:28
